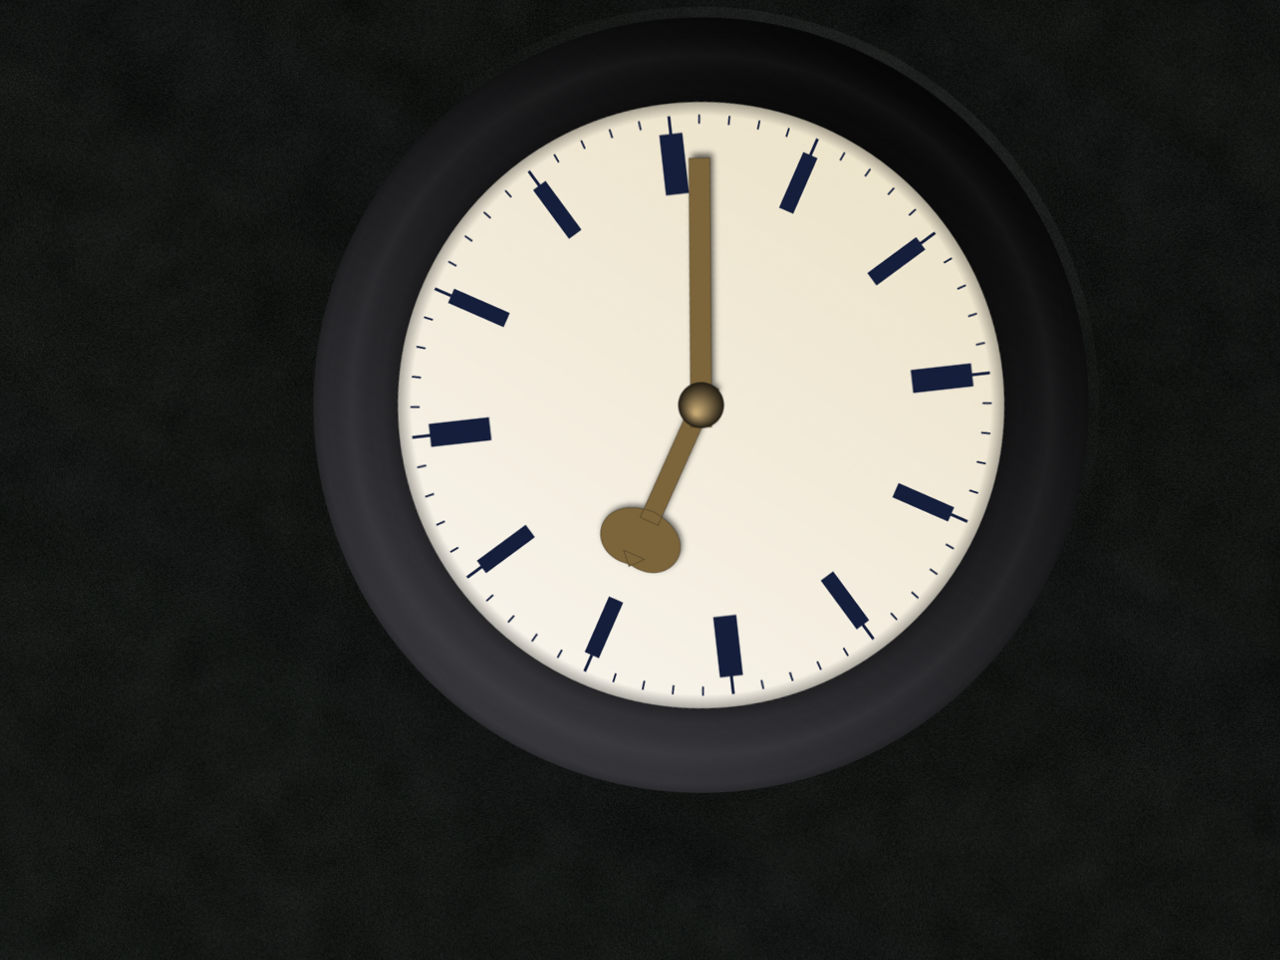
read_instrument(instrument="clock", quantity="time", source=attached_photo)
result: 7:01
